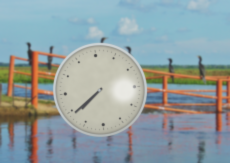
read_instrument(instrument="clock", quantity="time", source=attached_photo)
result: 7:39
